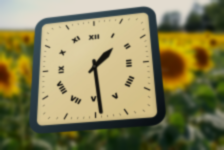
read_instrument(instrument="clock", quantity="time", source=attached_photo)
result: 1:29
